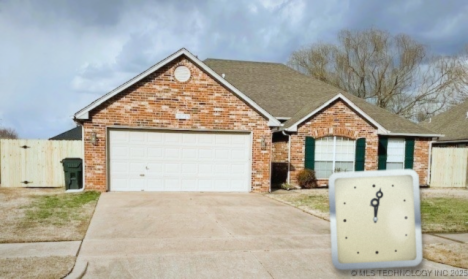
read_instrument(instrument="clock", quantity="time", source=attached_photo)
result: 12:02
